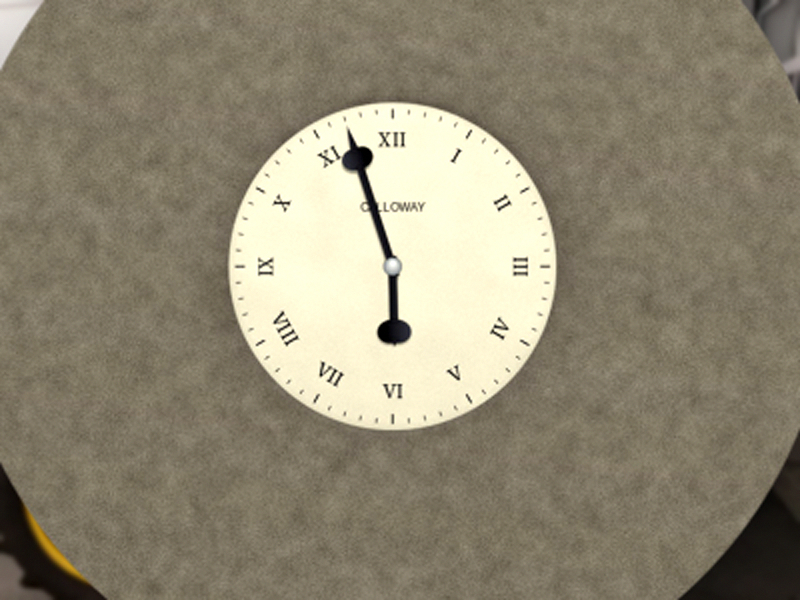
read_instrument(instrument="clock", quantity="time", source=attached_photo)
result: 5:57
